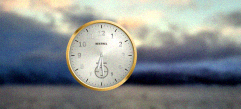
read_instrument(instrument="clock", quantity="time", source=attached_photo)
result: 6:29
